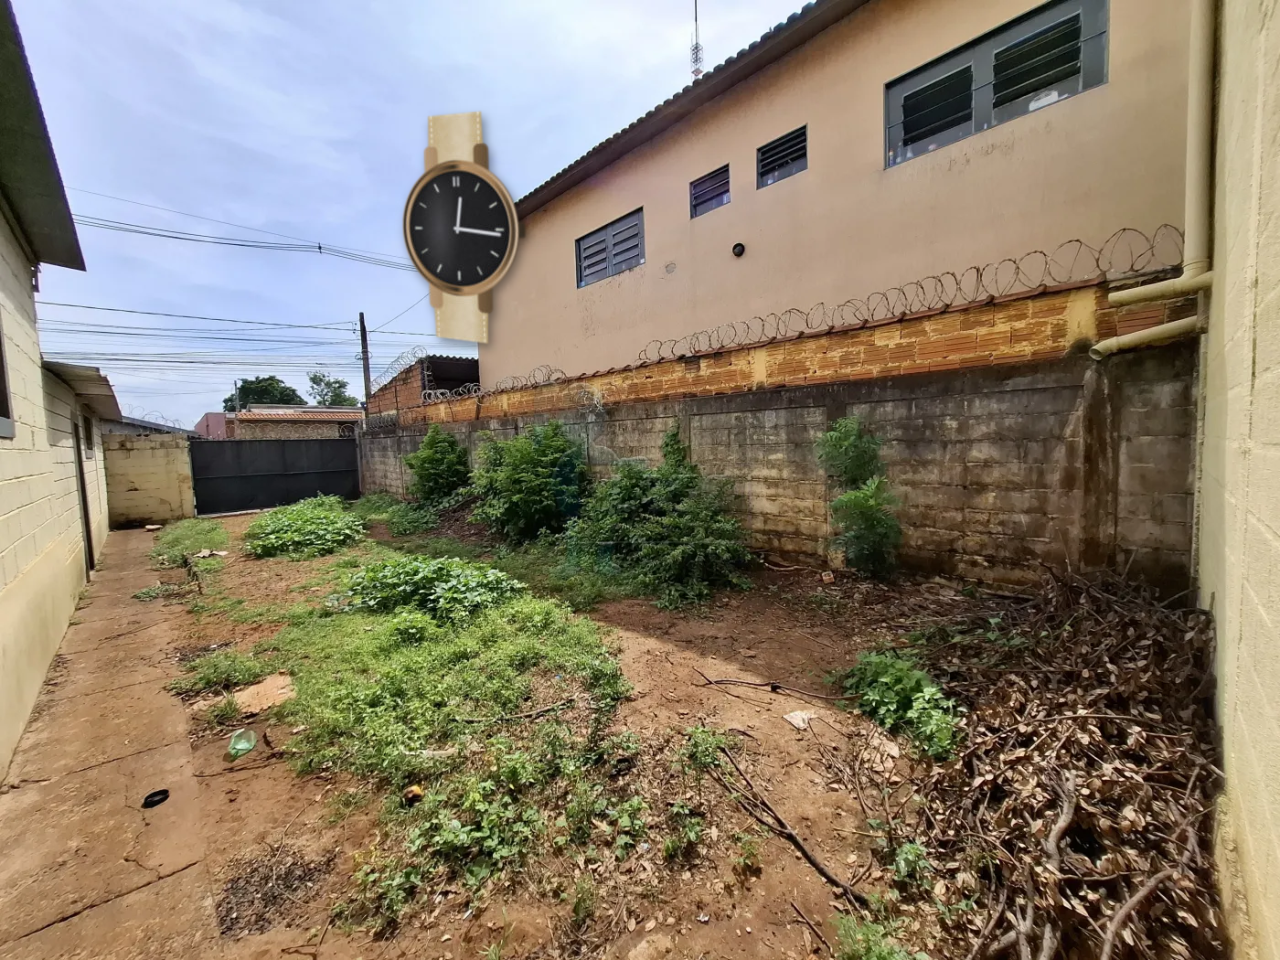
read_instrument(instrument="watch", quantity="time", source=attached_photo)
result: 12:16
